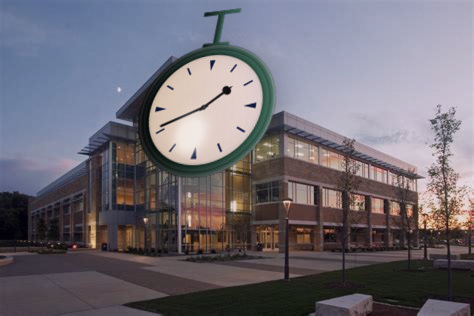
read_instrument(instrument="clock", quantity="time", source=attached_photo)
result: 1:41
